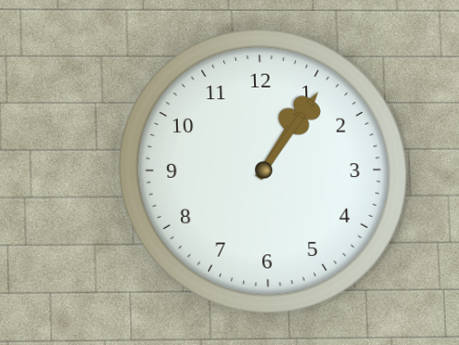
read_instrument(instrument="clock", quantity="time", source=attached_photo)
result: 1:06
